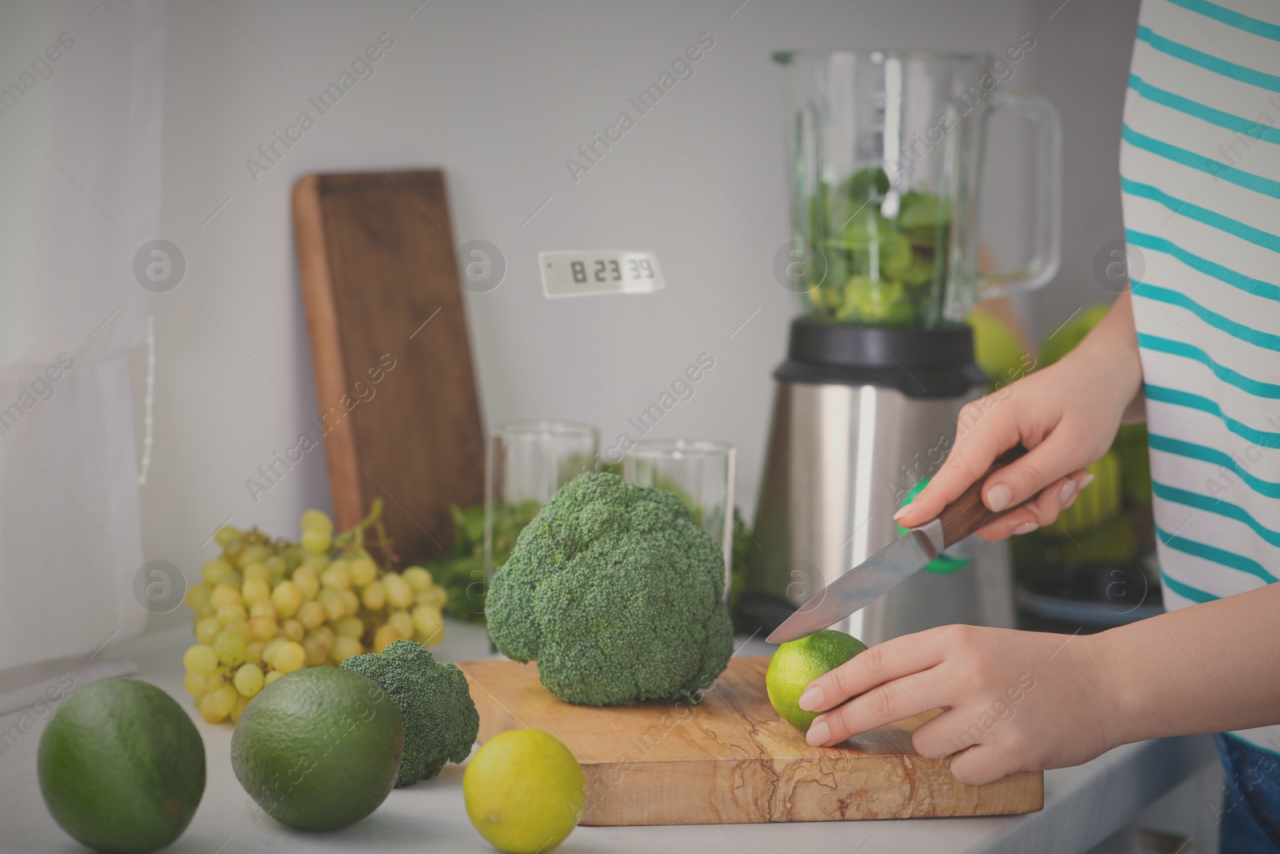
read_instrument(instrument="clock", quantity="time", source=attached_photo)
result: 8:23:39
